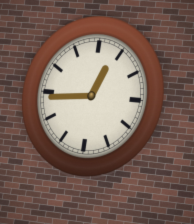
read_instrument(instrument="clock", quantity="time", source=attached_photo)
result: 12:44
